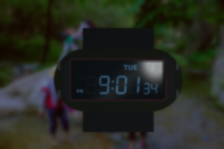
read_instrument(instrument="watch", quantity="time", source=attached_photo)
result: 9:01:34
